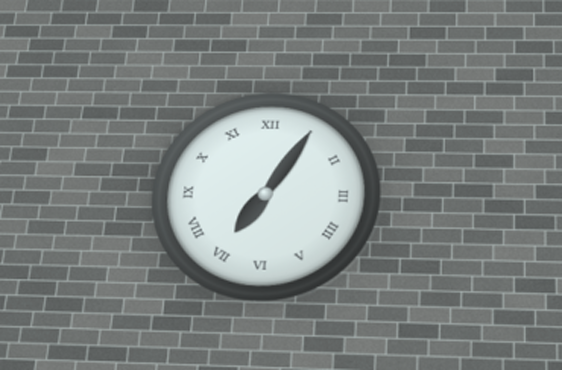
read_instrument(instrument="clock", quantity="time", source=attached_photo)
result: 7:05
